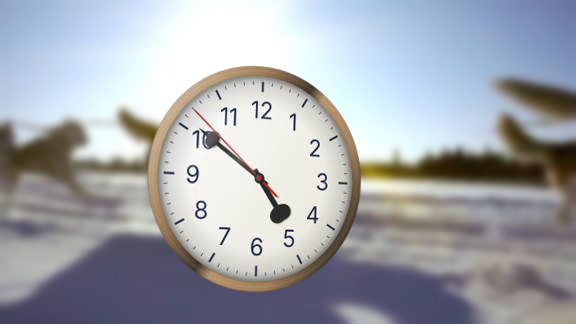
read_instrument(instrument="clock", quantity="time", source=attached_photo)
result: 4:50:52
